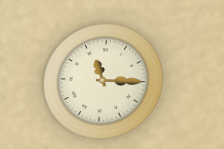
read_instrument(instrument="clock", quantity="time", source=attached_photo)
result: 11:15
